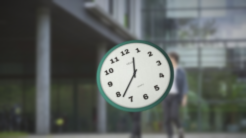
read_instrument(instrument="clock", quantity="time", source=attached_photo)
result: 12:38
